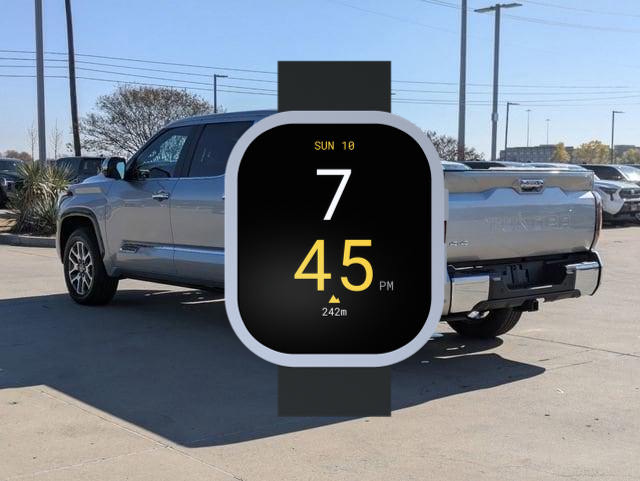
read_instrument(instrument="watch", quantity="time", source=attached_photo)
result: 7:45
